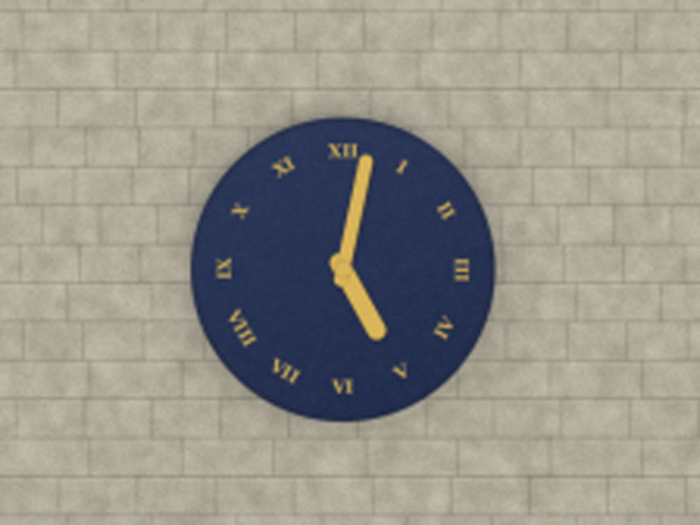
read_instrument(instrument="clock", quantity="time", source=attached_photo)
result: 5:02
